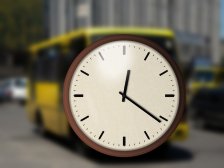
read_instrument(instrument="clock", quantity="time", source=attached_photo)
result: 12:21
